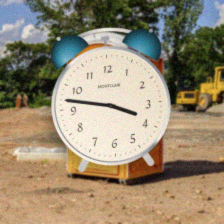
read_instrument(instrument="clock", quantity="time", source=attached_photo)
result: 3:47
